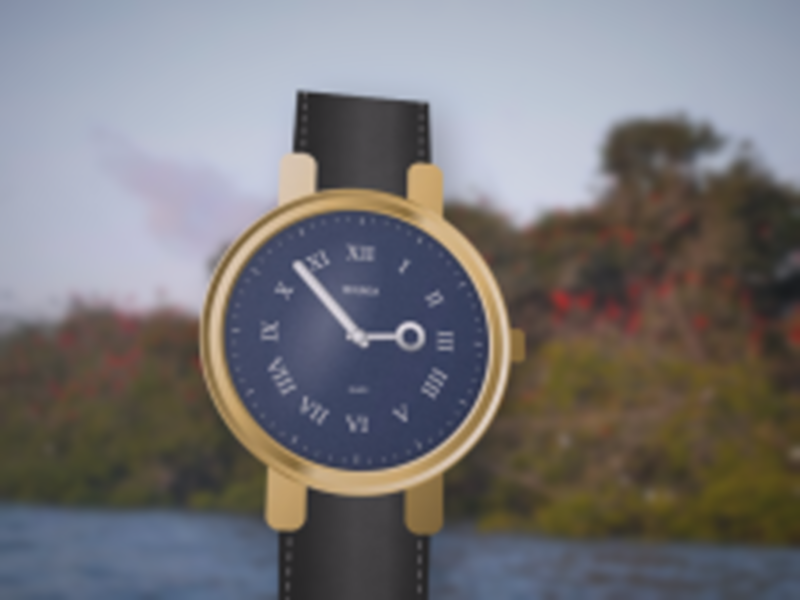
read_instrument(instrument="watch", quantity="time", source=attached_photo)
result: 2:53
